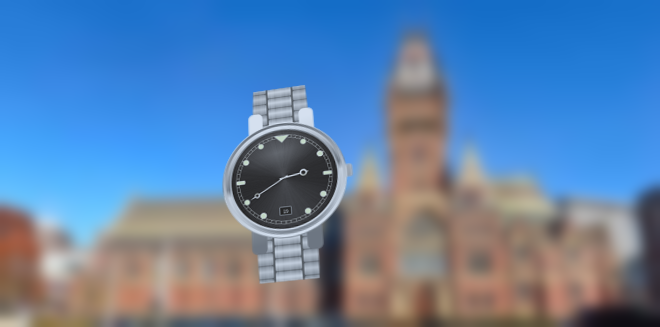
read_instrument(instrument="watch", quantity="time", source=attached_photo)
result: 2:40
